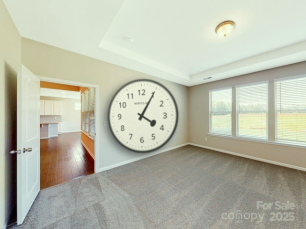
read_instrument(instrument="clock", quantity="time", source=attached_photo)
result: 4:05
